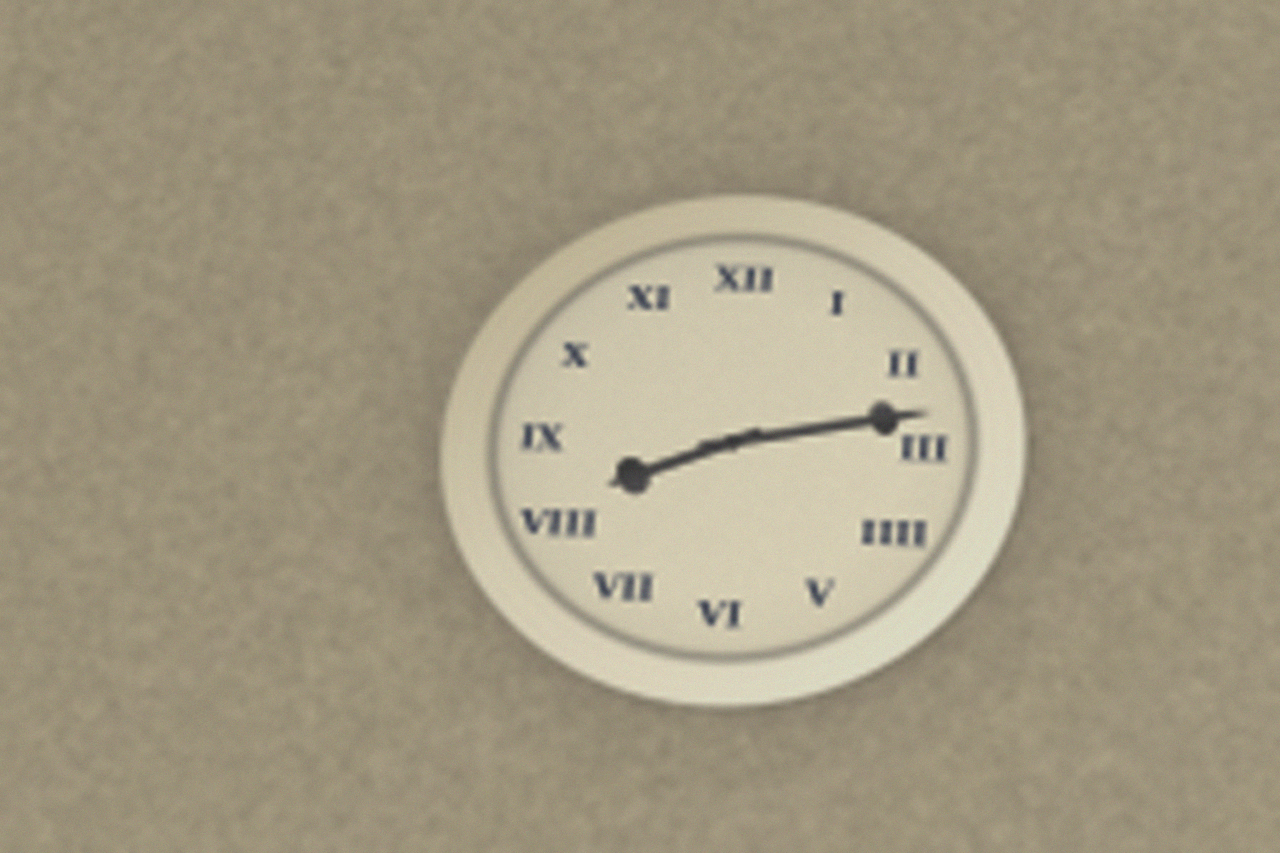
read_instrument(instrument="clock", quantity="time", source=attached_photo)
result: 8:13
